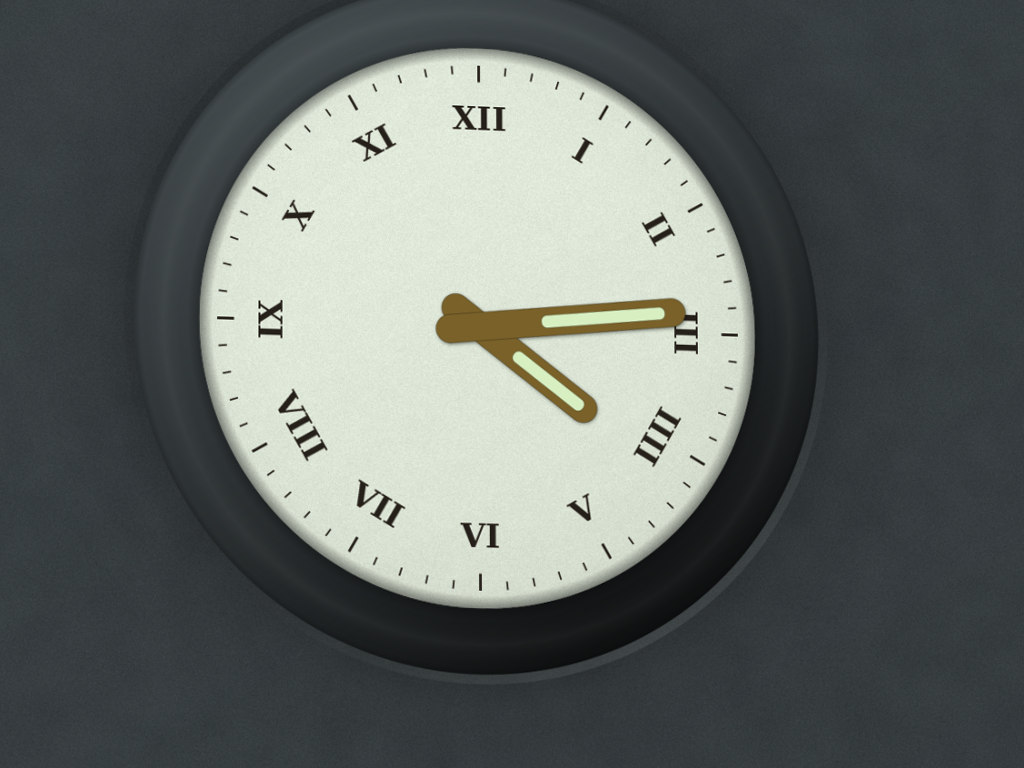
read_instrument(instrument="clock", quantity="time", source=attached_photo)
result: 4:14
